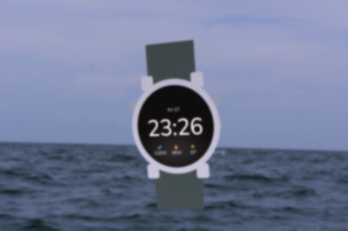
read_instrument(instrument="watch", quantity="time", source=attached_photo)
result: 23:26
